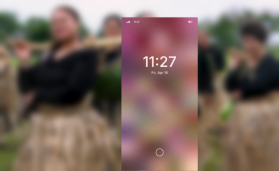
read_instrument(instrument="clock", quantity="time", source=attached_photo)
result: 11:27
